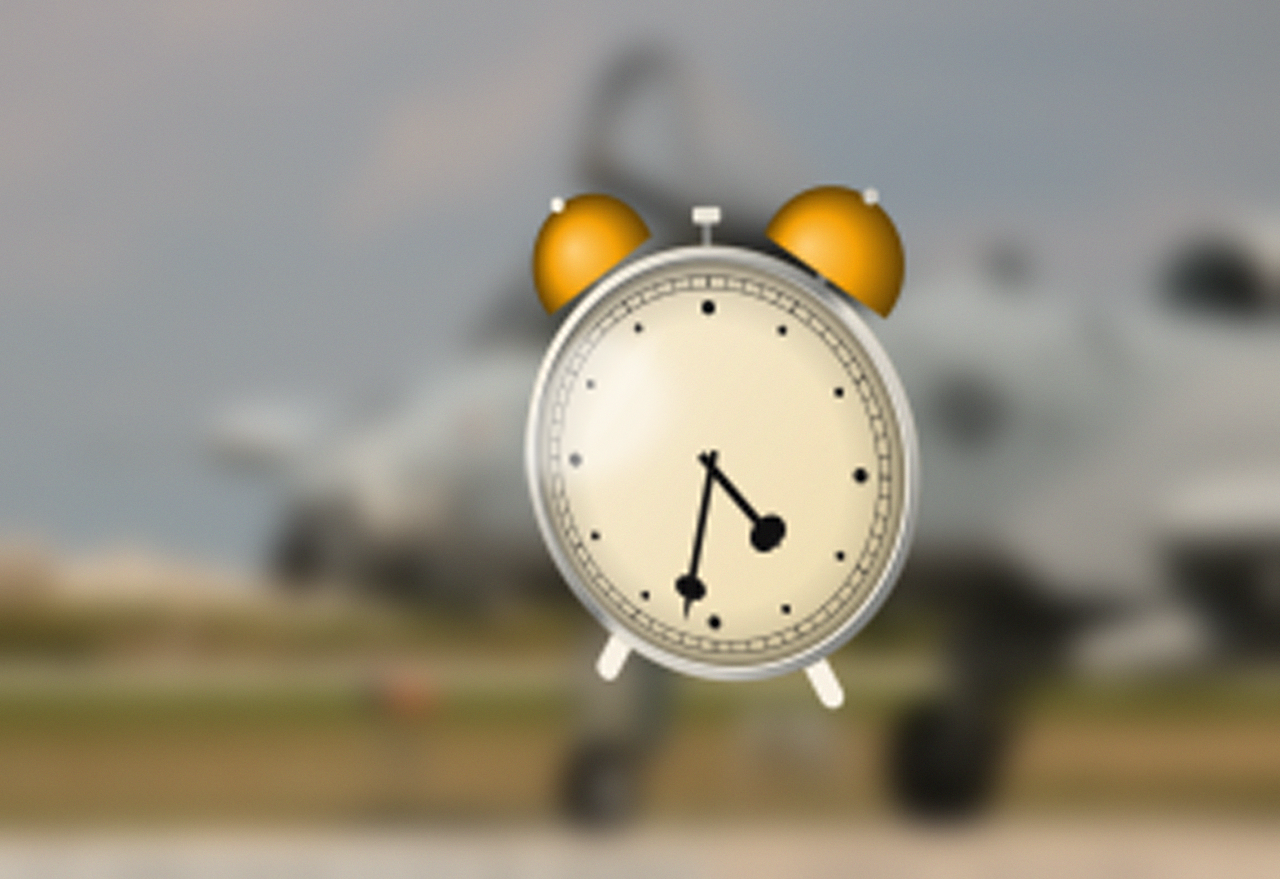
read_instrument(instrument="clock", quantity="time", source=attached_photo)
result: 4:32
